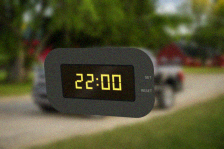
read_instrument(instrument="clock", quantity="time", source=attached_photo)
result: 22:00
